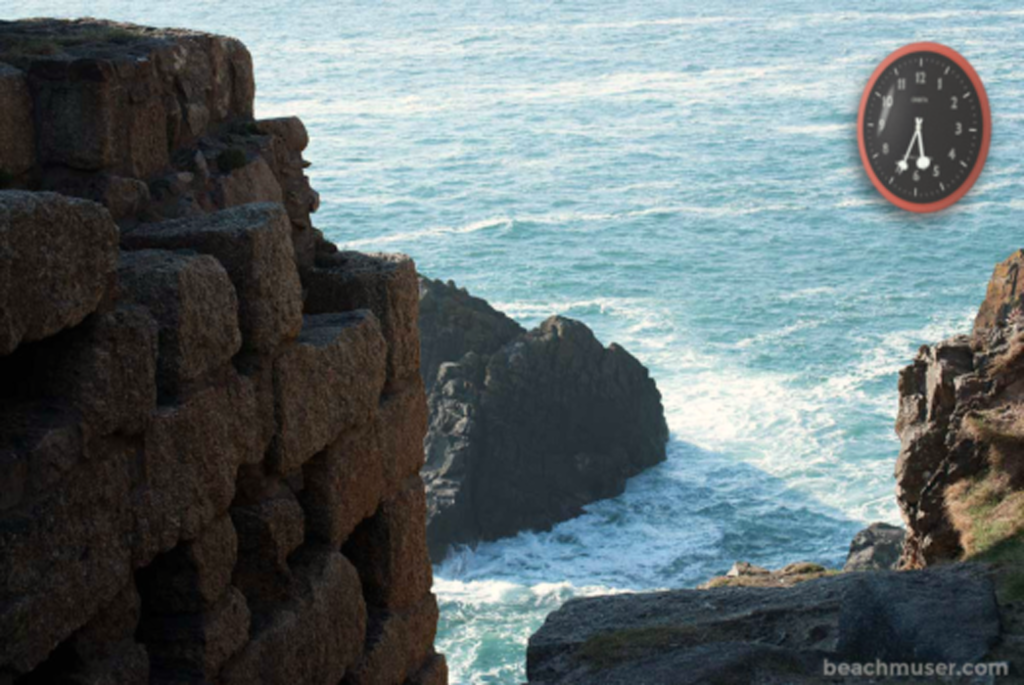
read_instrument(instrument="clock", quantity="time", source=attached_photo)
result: 5:34
